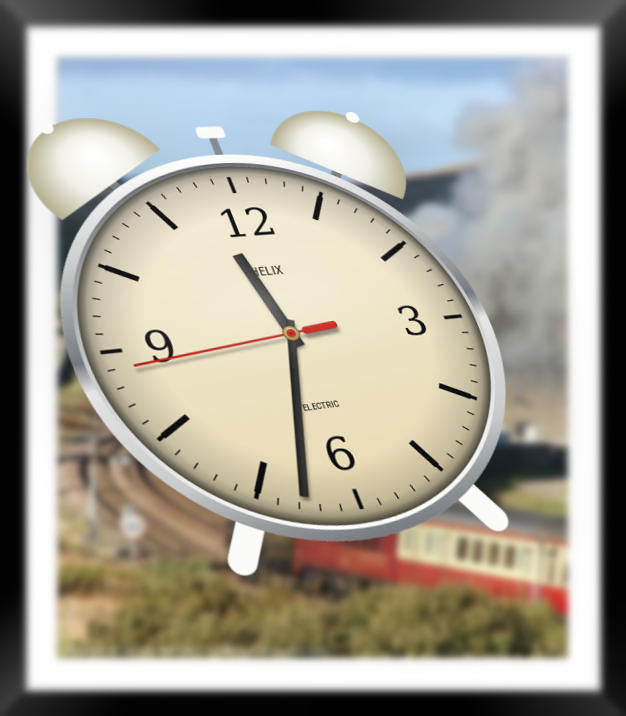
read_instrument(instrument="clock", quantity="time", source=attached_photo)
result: 11:32:44
